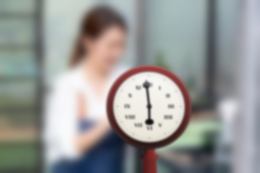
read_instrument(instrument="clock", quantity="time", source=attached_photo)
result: 5:59
